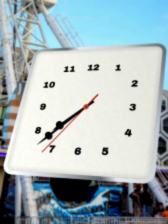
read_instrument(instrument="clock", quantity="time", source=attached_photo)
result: 7:37:36
